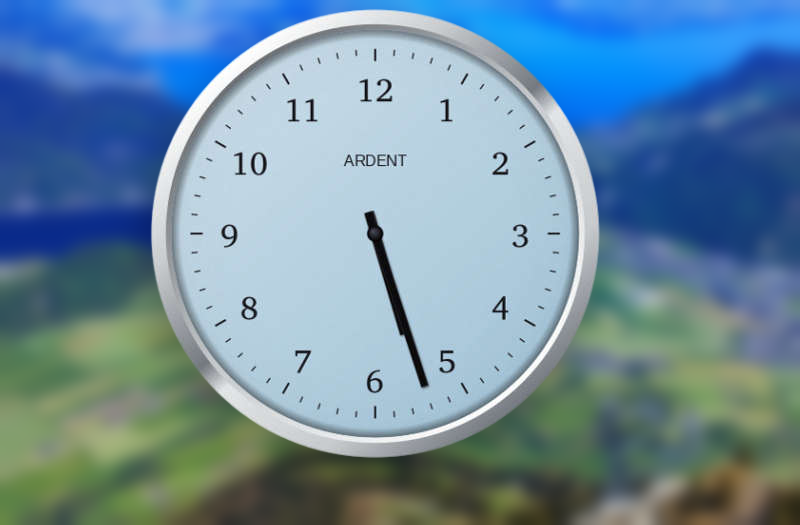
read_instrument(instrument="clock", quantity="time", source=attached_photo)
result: 5:27
